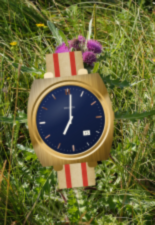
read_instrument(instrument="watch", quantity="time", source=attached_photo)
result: 7:01
